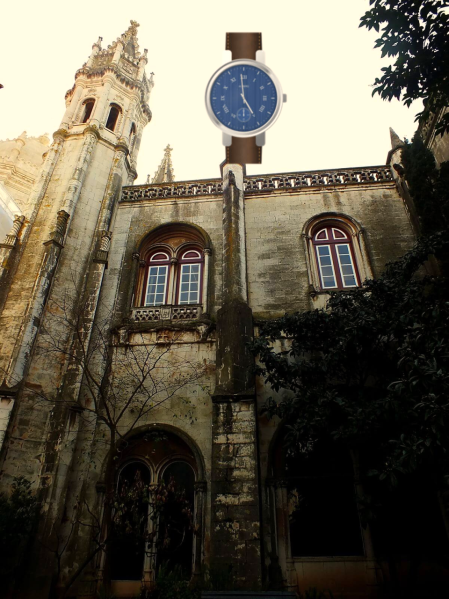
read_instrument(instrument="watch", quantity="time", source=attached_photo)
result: 4:59
